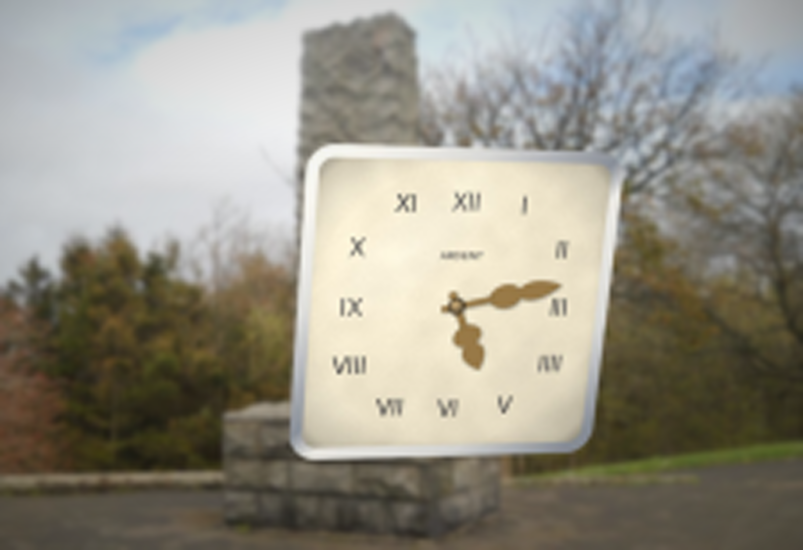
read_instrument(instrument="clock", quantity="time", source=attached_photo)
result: 5:13
